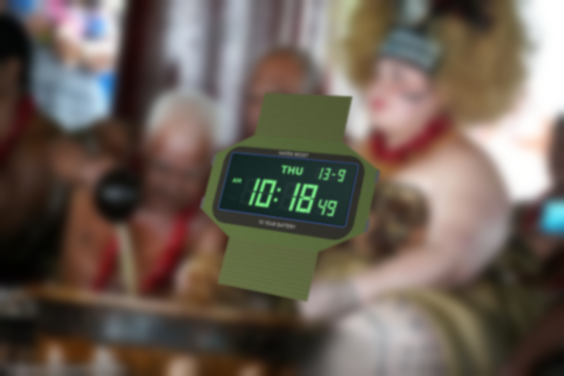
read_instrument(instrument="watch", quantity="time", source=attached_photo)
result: 10:18:49
